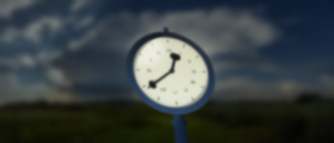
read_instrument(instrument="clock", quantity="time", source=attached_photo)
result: 12:39
